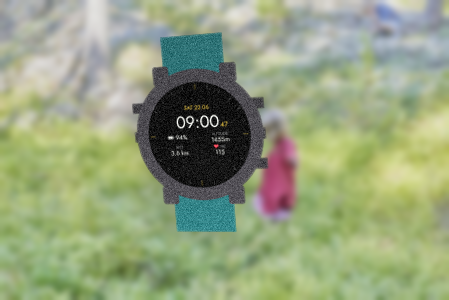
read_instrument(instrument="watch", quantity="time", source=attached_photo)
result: 9:00
